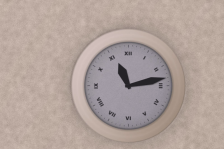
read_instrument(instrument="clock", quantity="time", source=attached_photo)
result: 11:13
